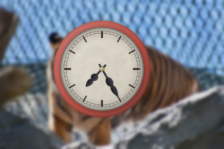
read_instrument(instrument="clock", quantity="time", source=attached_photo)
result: 7:25
